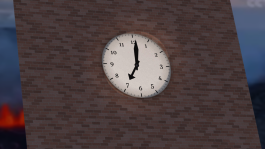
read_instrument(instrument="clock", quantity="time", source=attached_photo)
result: 7:01
